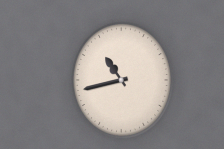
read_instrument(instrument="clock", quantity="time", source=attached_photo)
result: 10:43
